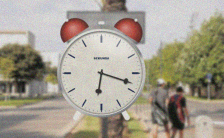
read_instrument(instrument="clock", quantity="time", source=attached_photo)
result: 6:18
